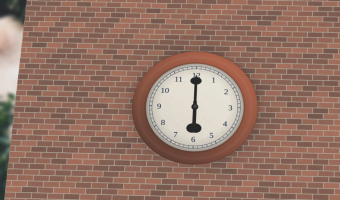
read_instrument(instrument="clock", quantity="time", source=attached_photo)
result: 6:00
